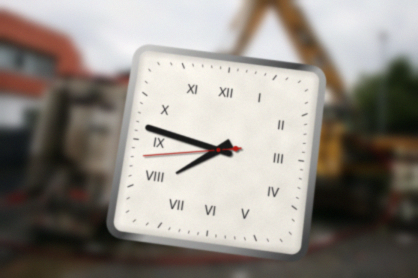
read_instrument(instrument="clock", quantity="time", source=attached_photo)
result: 7:46:43
